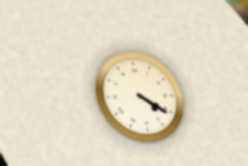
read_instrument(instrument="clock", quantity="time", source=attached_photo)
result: 4:21
